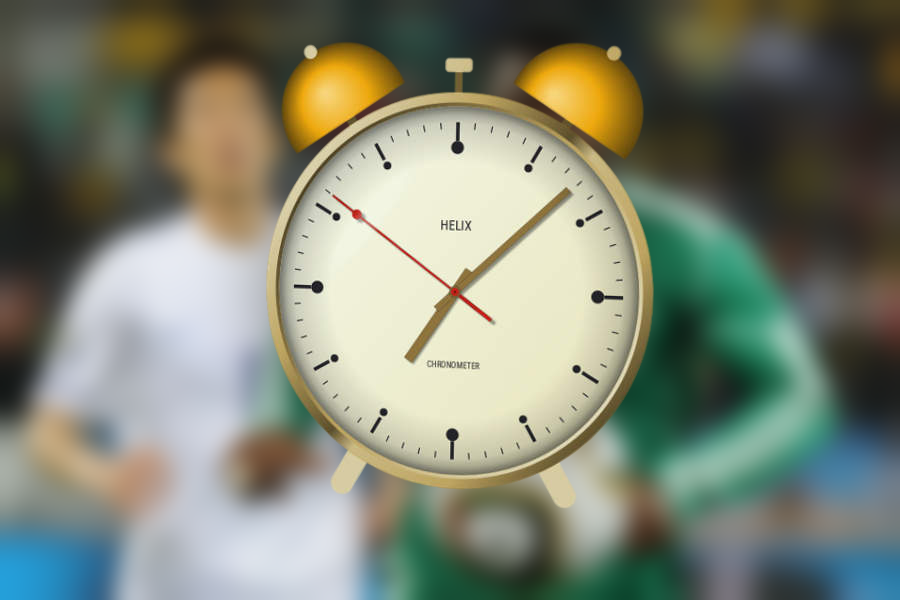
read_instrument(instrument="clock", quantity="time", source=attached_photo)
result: 7:07:51
